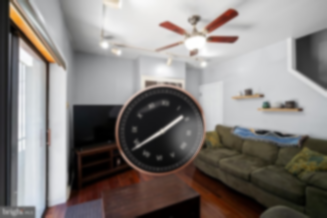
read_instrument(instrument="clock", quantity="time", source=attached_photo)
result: 1:39
